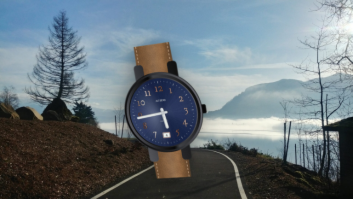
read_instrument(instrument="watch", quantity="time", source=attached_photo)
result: 5:44
